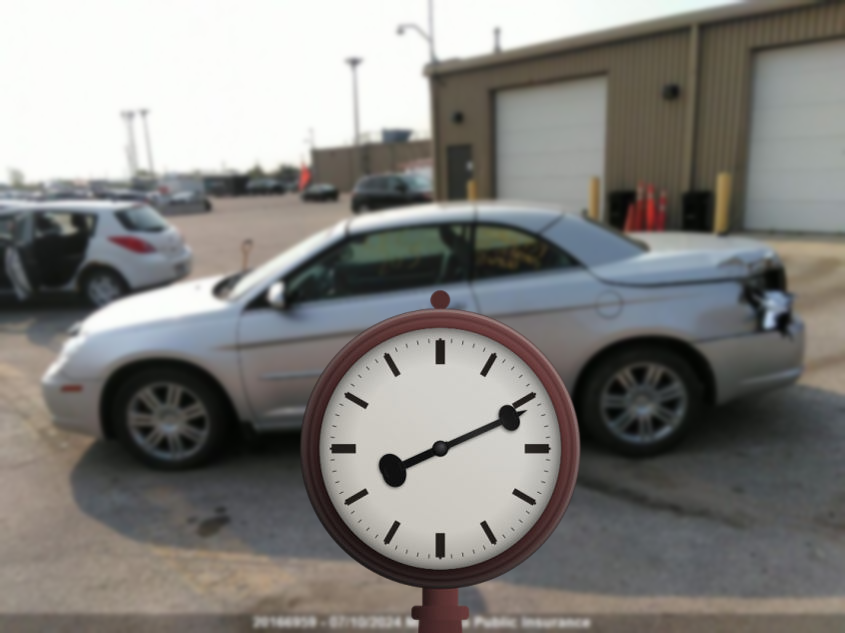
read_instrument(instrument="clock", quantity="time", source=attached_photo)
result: 8:11
